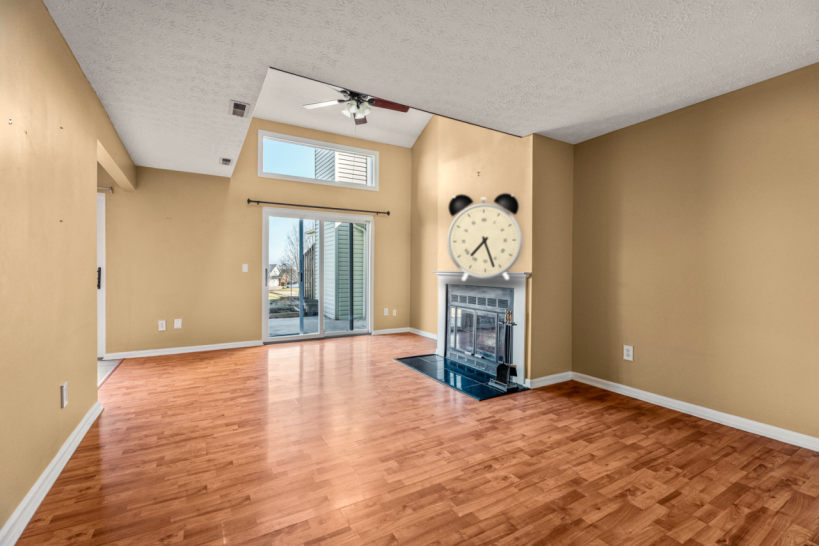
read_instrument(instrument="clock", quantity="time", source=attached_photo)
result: 7:27
